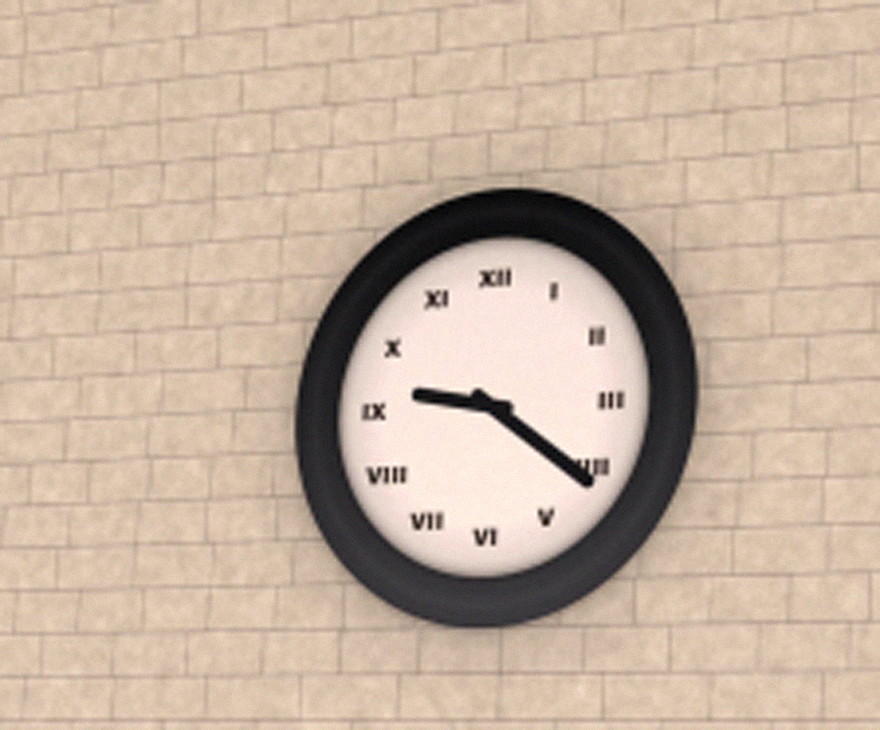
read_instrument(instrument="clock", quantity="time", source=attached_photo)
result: 9:21
